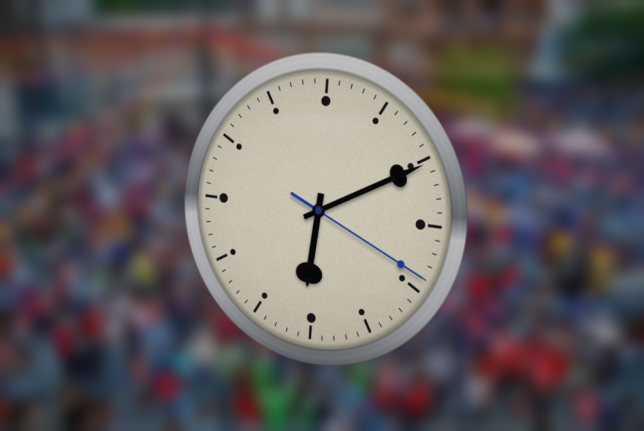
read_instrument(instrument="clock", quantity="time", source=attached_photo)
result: 6:10:19
